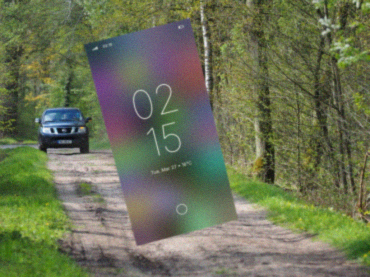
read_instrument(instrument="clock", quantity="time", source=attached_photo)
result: 2:15
